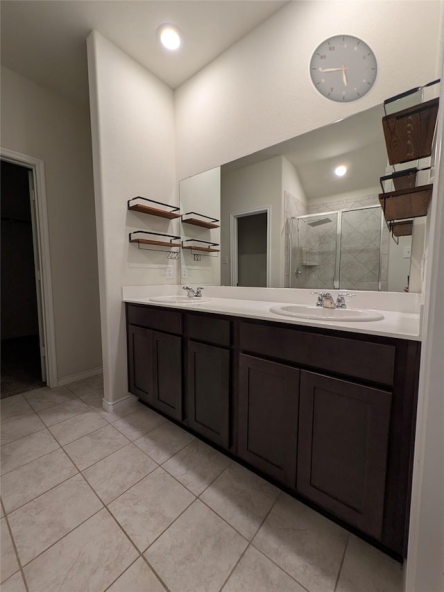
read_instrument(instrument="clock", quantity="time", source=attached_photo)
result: 5:44
